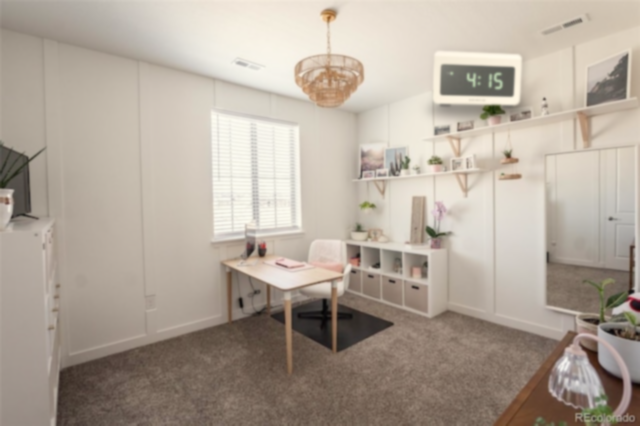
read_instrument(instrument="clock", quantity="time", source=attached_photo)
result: 4:15
